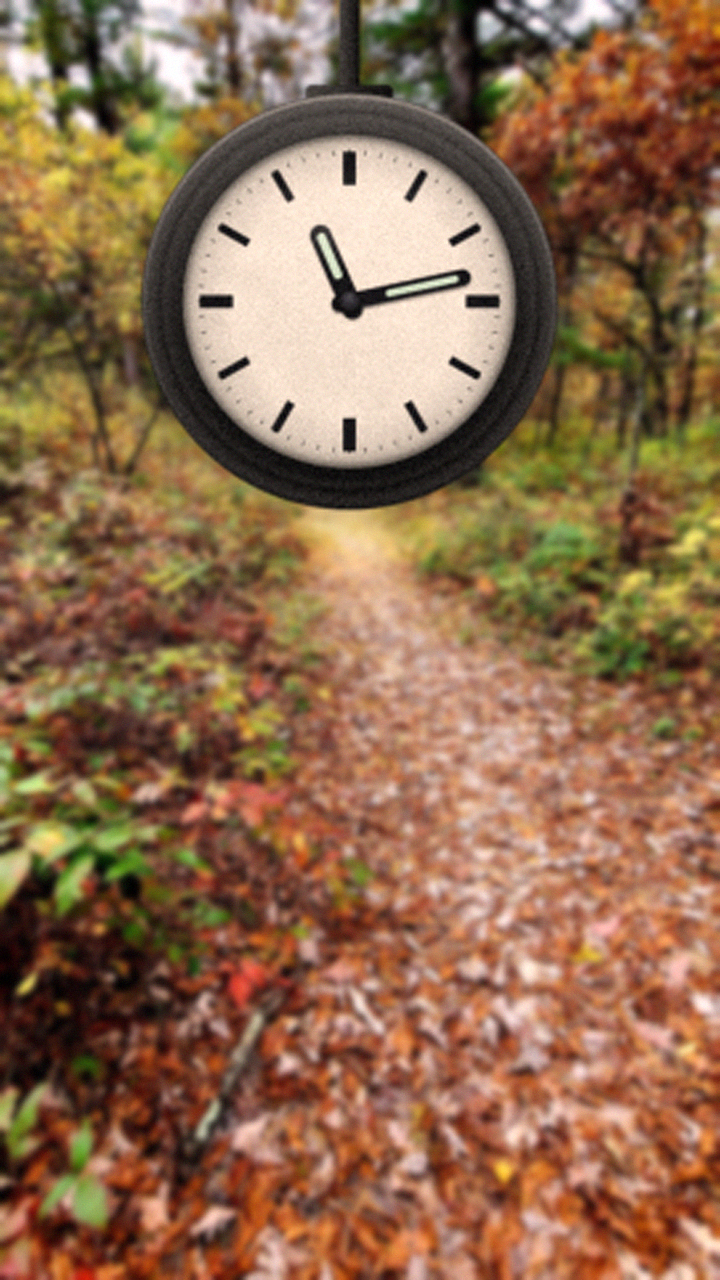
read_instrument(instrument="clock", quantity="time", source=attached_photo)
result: 11:13
